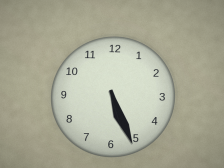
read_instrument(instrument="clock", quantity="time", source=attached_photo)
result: 5:26
